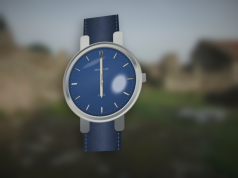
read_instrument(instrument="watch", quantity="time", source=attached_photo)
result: 6:00
